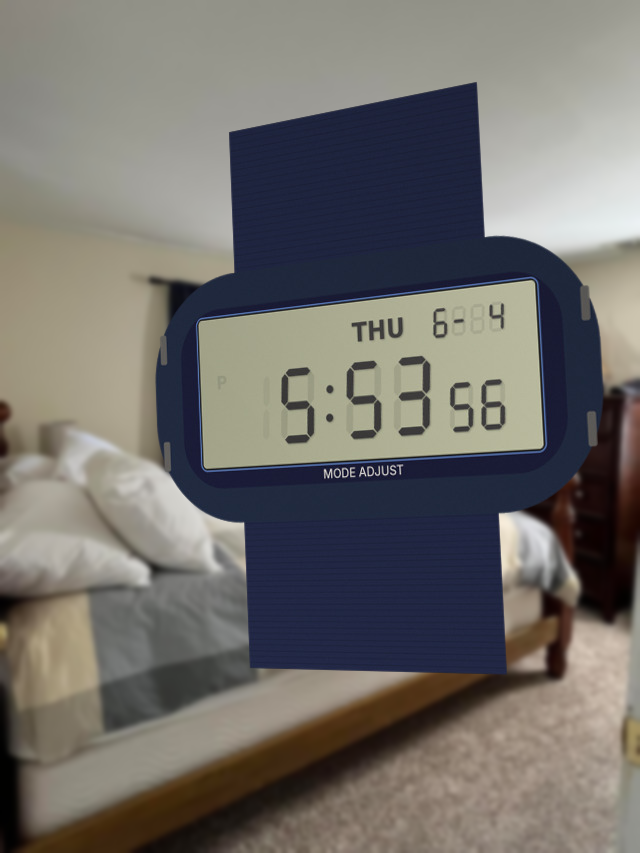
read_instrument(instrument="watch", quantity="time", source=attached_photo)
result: 5:53:56
